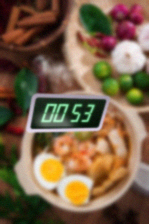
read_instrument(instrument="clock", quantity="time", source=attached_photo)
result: 0:53
